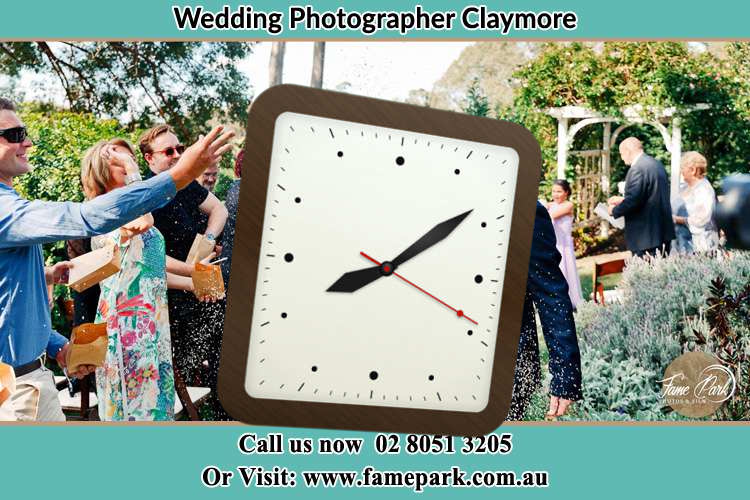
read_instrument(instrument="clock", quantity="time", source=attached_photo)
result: 8:08:19
